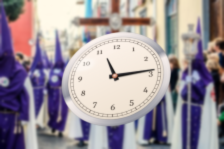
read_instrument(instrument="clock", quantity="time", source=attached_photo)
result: 11:14
